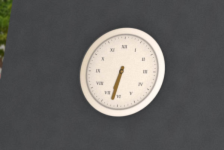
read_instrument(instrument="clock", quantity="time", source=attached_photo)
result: 6:32
